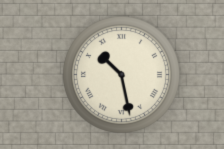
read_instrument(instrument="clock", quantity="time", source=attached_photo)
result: 10:28
